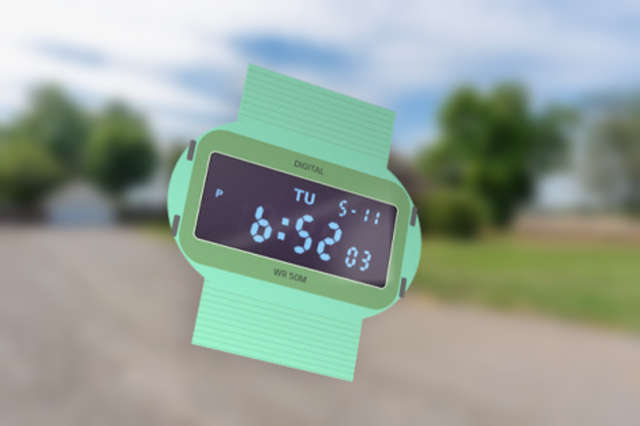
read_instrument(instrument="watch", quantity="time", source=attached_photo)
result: 6:52:03
